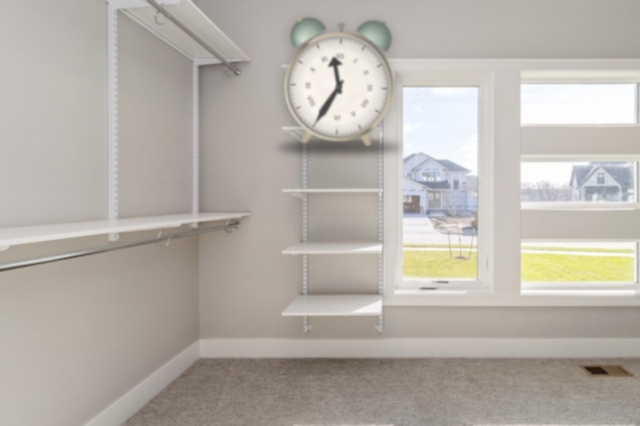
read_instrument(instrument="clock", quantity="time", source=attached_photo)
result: 11:35
